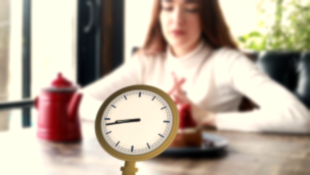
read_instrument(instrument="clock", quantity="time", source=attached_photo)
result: 8:43
